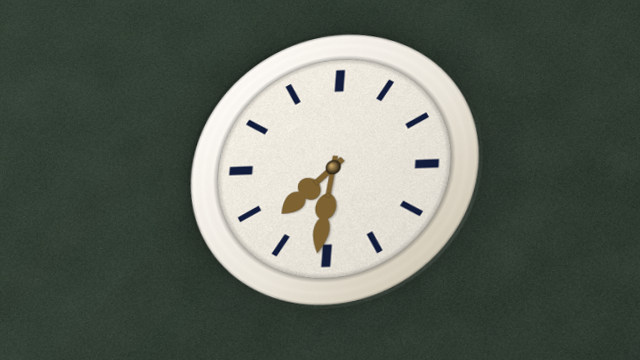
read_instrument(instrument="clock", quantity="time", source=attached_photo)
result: 7:31
